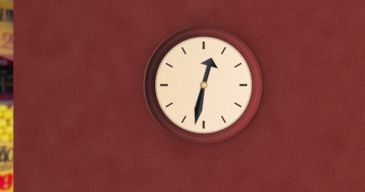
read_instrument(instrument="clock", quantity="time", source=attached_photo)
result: 12:32
